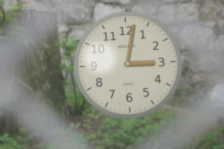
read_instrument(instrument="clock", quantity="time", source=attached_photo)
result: 3:02
